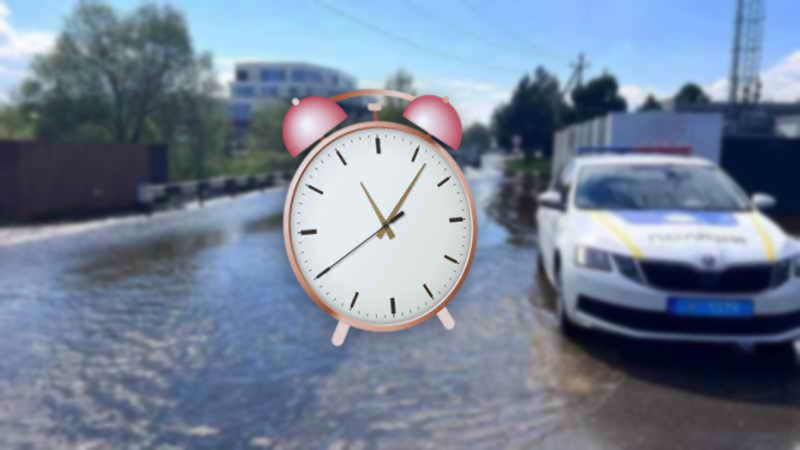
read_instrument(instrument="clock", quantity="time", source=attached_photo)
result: 11:06:40
